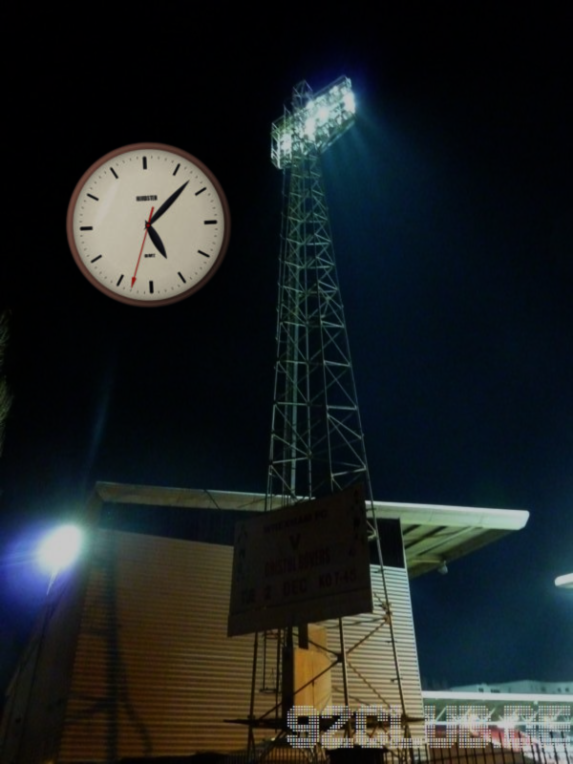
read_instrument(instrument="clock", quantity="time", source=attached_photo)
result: 5:07:33
